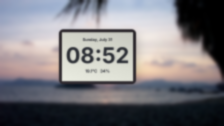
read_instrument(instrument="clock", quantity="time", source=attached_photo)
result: 8:52
